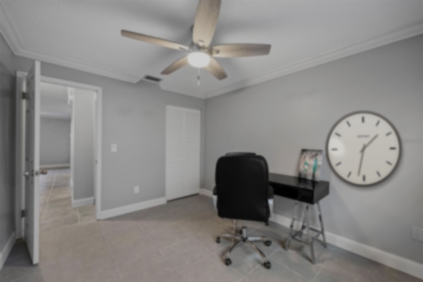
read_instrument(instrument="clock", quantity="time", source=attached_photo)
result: 1:32
